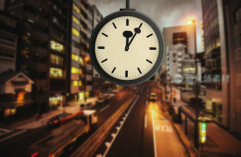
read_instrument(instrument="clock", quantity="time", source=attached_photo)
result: 12:05
